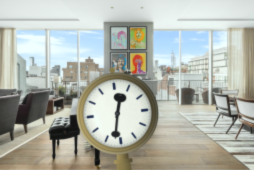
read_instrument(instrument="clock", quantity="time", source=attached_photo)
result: 12:32
